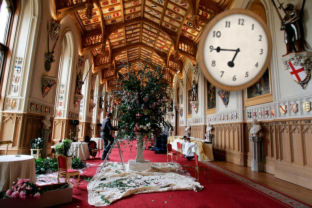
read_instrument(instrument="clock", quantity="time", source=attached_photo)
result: 6:45
